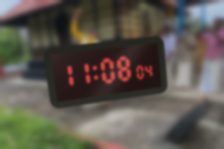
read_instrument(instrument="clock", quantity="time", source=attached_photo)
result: 11:08:04
